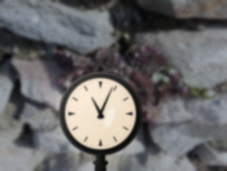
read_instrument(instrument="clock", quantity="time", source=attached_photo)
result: 11:04
